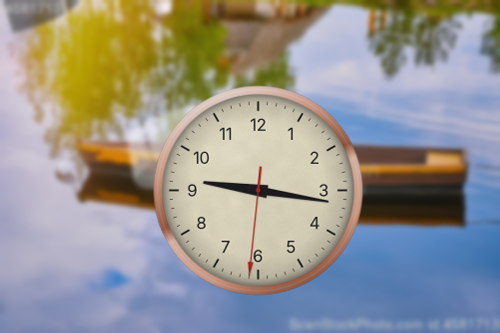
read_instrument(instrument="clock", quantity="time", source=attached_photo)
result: 9:16:31
